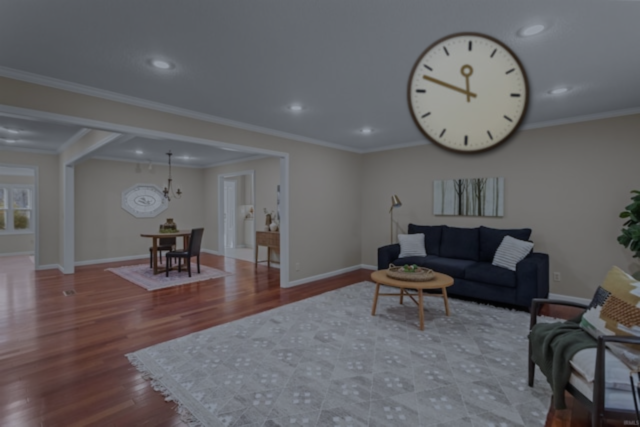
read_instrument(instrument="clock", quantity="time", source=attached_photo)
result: 11:48
